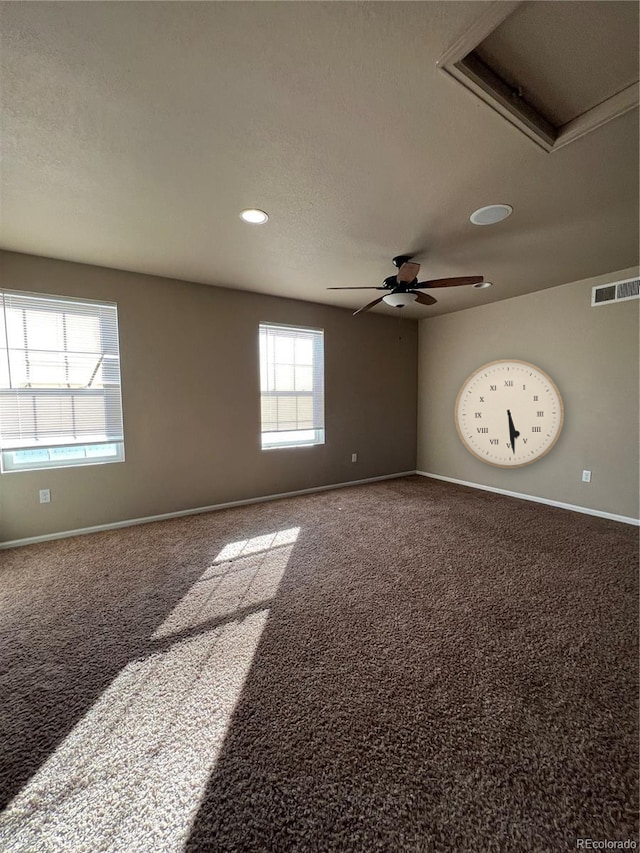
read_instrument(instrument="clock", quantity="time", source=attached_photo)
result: 5:29
